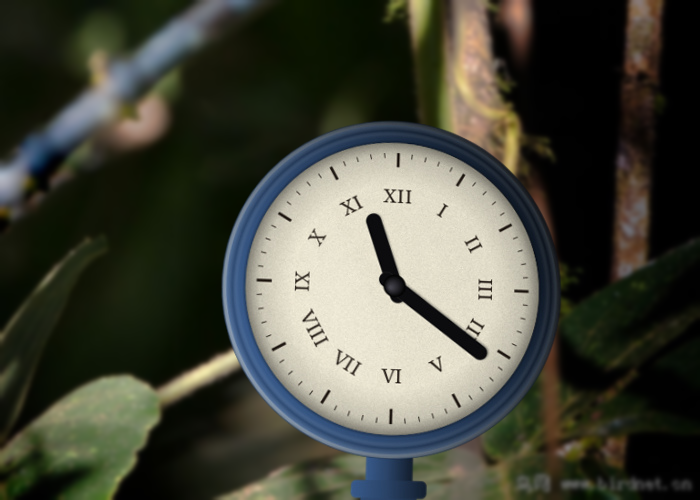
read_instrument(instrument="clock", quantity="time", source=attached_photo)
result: 11:21
